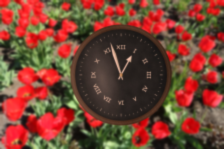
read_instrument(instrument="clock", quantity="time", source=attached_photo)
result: 12:57
